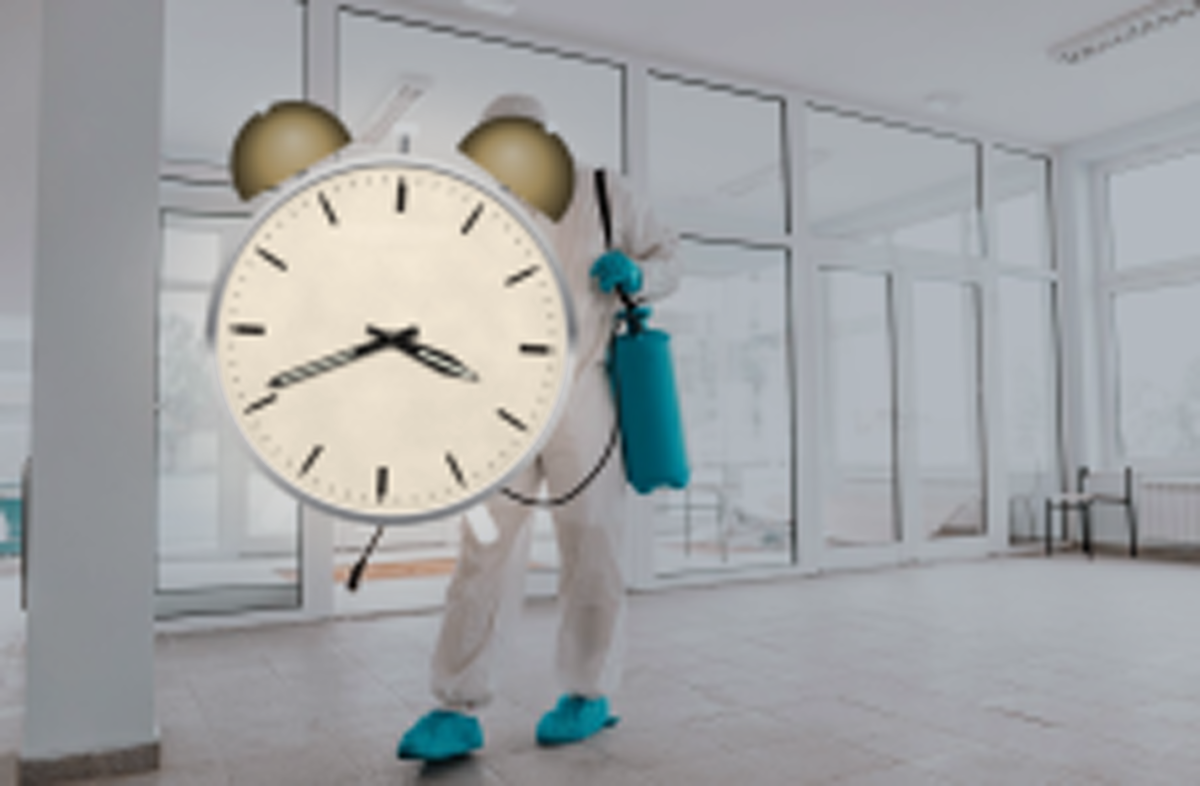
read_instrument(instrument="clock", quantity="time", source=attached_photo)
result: 3:41
